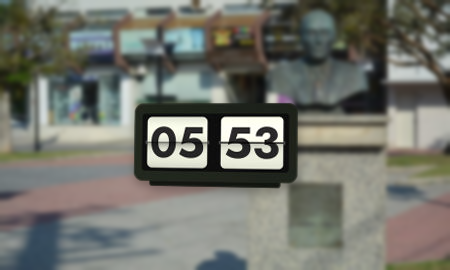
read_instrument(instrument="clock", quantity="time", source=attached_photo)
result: 5:53
